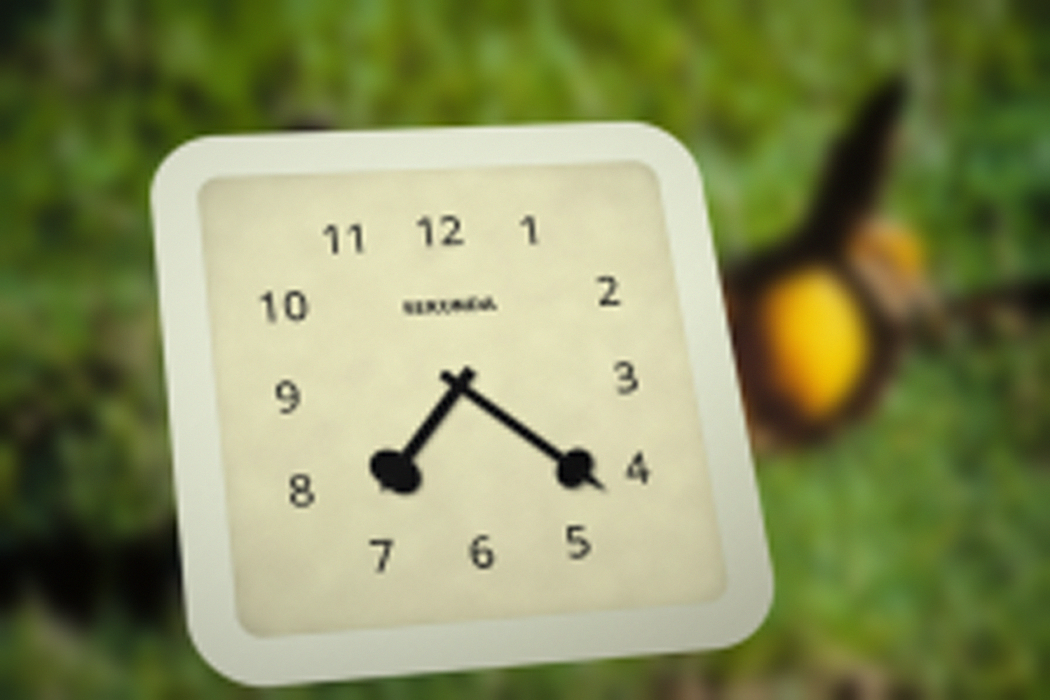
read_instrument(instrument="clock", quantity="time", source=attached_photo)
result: 7:22
